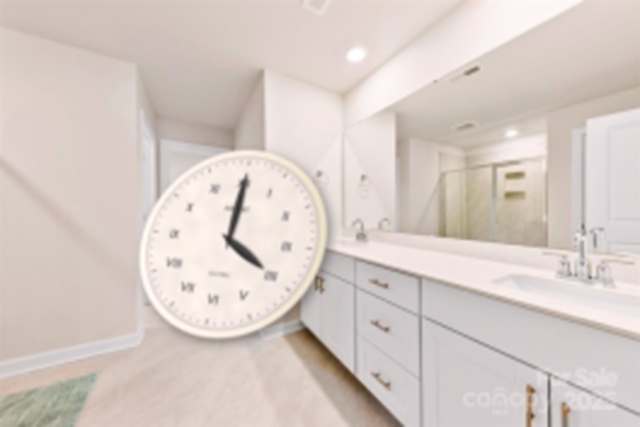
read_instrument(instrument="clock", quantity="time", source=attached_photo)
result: 4:00
